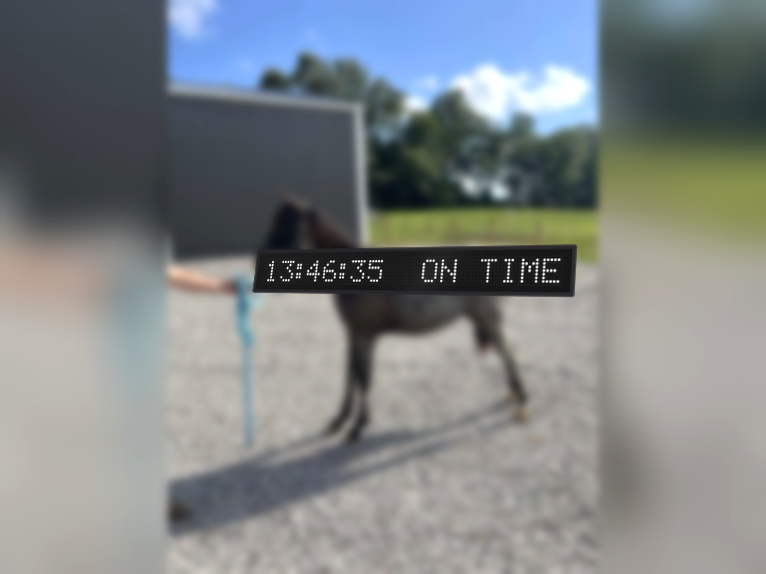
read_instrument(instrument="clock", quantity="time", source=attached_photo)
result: 13:46:35
